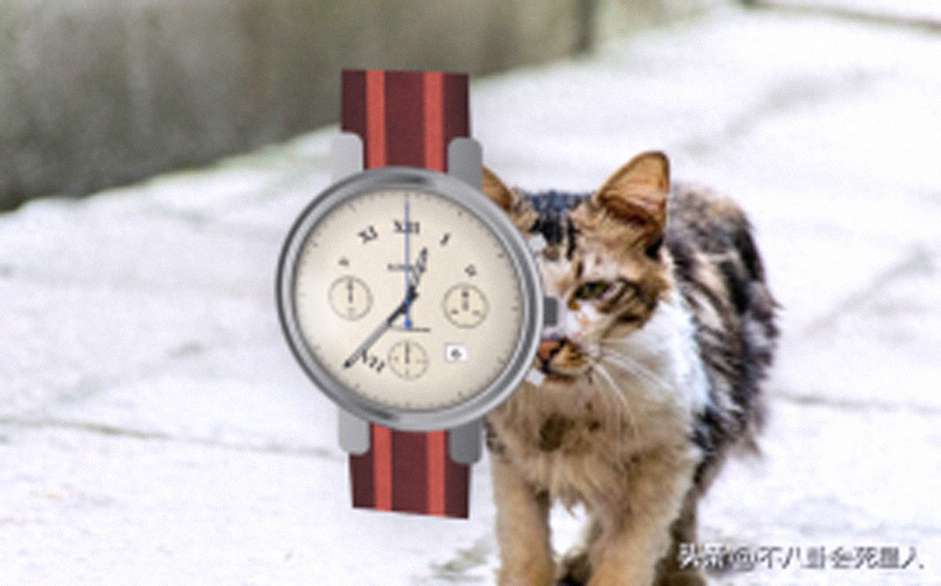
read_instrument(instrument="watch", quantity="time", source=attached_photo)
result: 12:37
